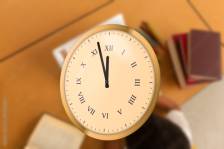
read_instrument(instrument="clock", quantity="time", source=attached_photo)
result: 11:57
